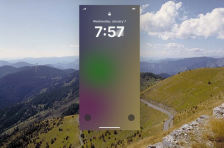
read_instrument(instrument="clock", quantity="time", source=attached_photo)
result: 7:57
